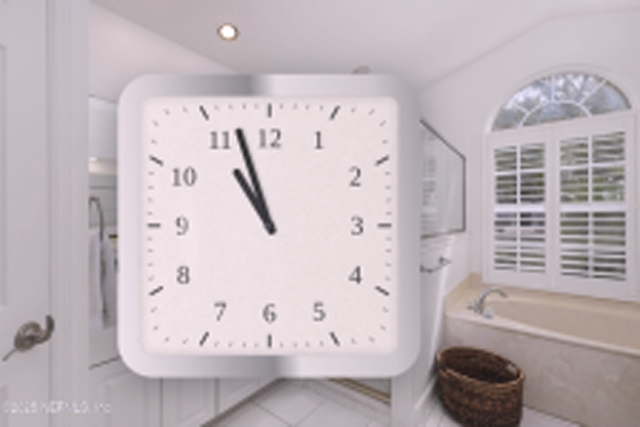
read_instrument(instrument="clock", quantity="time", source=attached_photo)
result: 10:57
